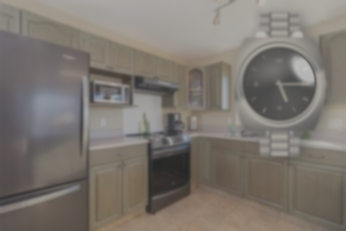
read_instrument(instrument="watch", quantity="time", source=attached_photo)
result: 5:15
